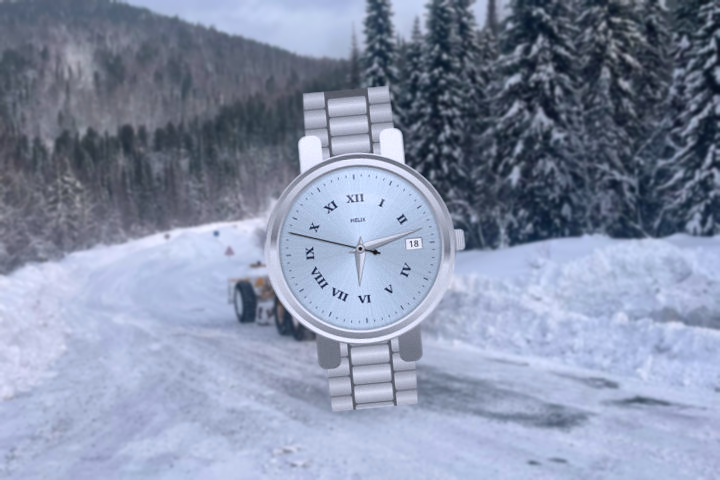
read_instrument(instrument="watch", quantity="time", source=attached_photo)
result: 6:12:48
